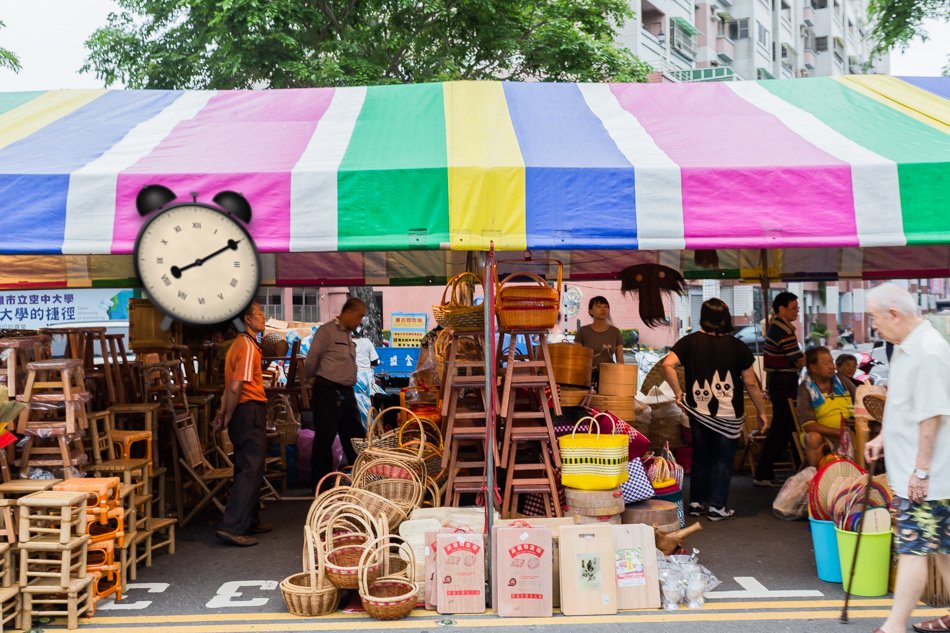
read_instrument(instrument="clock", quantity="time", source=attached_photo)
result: 8:10
